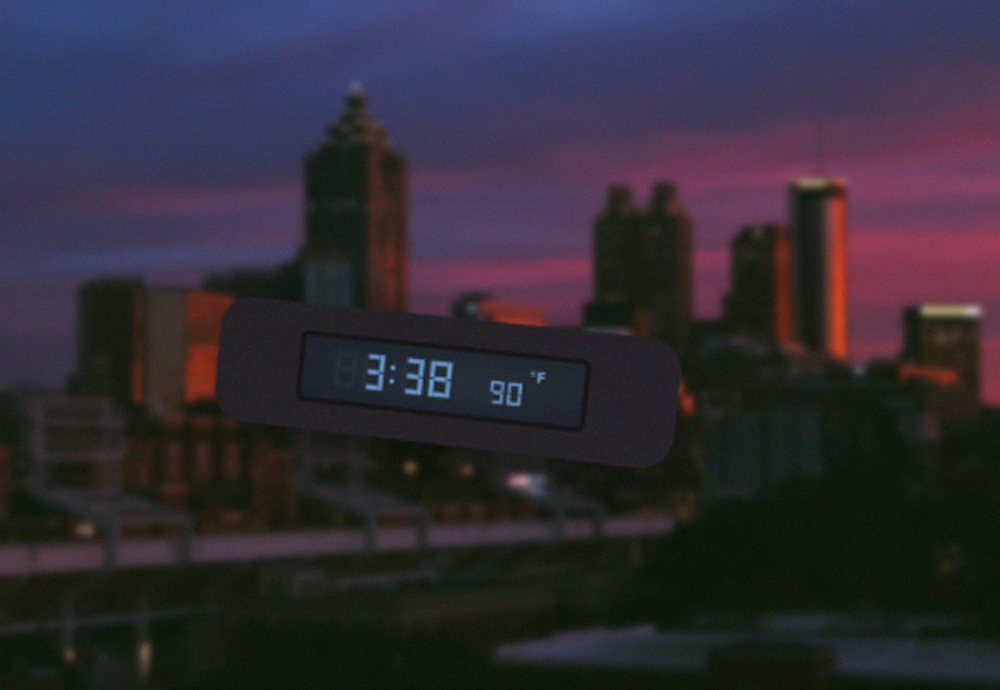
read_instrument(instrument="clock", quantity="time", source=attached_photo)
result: 3:38
